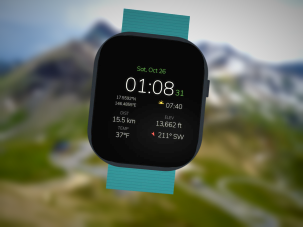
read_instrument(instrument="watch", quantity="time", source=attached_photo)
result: 1:08:31
